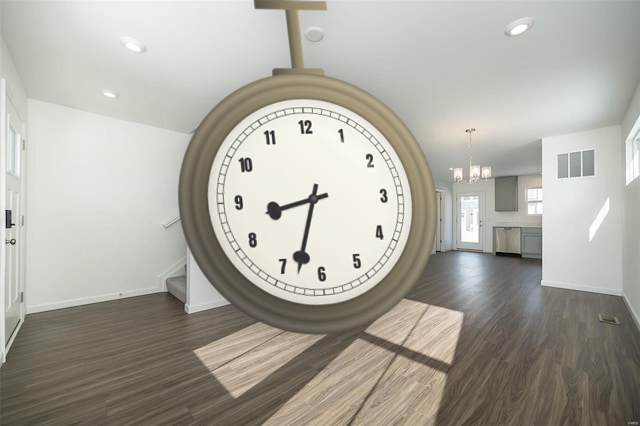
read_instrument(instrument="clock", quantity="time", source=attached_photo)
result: 8:33
